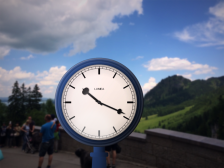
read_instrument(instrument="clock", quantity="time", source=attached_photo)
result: 10:19
